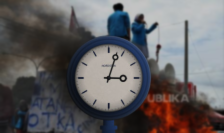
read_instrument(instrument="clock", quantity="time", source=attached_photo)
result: 3:03
